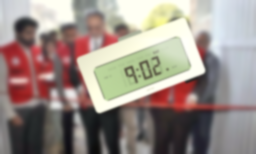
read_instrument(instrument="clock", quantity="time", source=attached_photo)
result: 9:02
